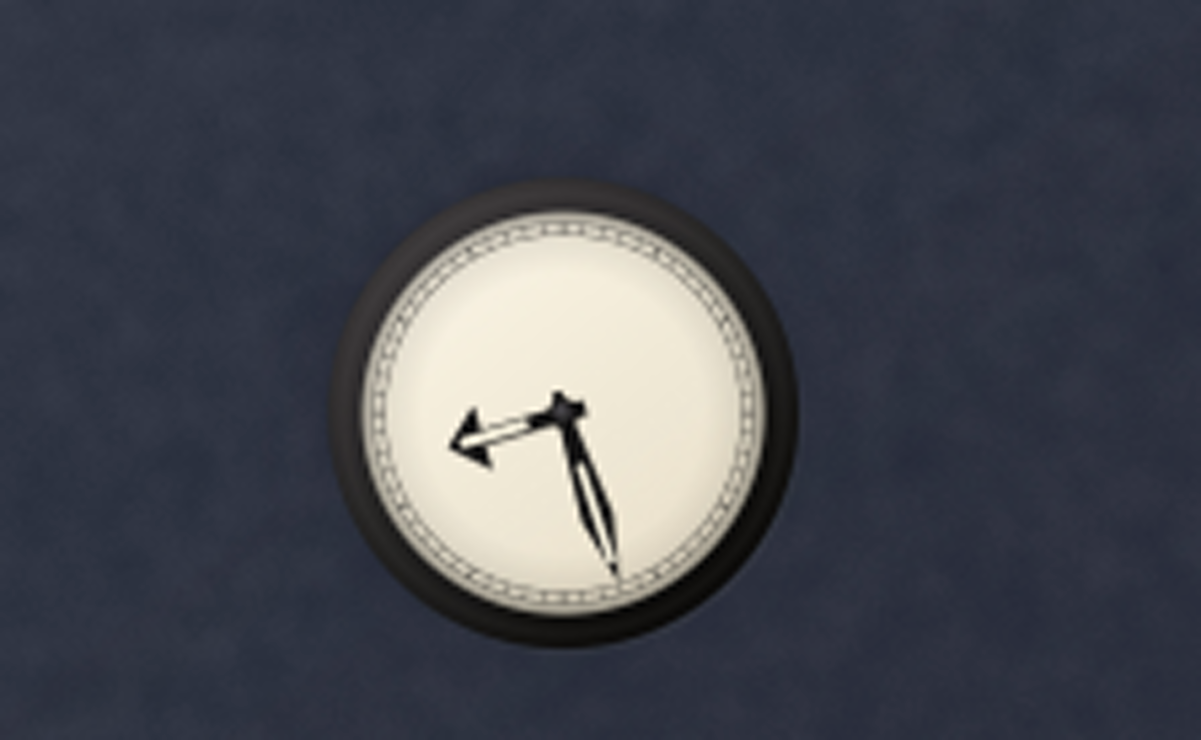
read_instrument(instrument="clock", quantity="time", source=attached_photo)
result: 8:27
